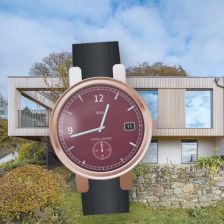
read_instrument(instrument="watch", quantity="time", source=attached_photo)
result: 12:43
